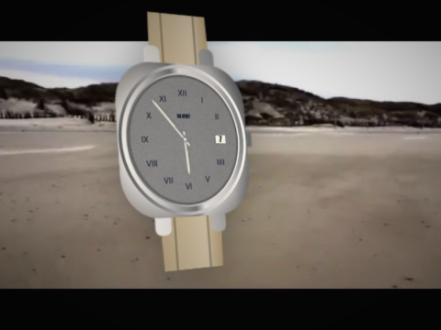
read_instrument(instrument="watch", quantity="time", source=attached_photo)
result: 5:53
